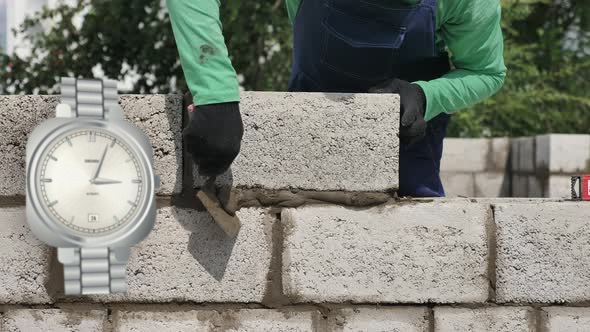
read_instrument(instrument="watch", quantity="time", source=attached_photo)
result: 3:04
